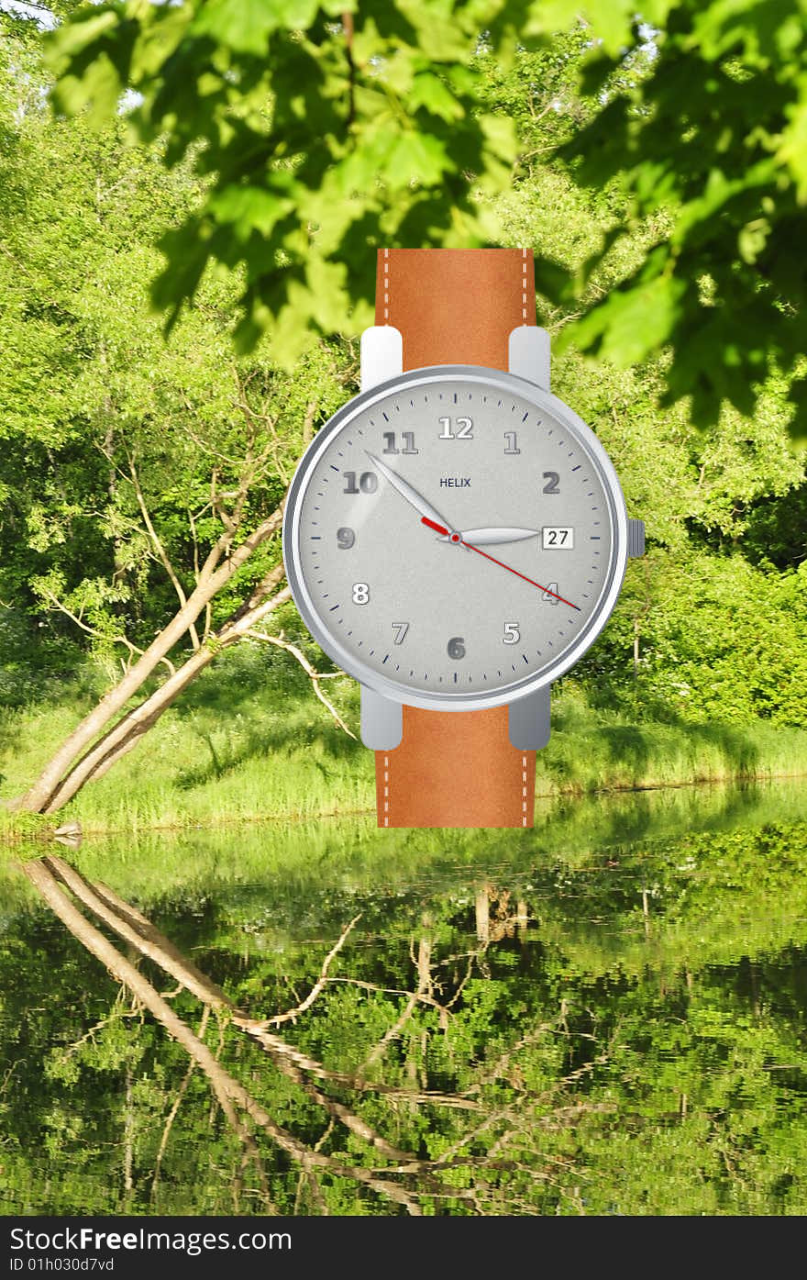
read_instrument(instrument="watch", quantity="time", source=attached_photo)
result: 2:52:20
